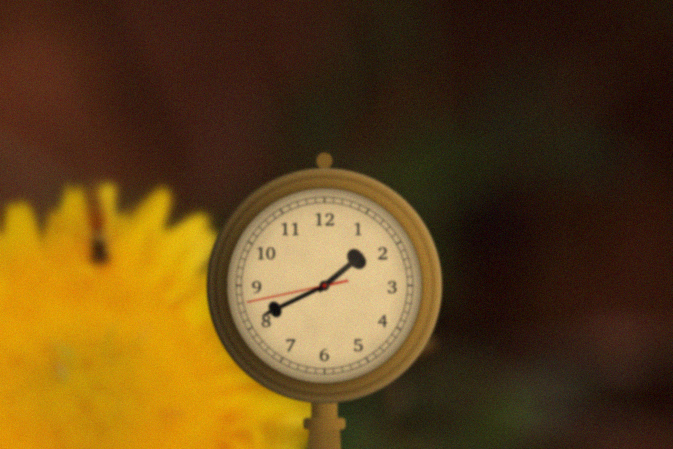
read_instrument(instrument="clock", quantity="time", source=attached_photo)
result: 1:40:43
